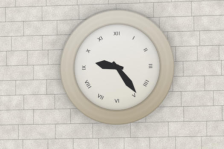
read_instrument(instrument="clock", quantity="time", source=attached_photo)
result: 9:24
